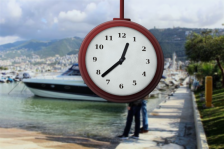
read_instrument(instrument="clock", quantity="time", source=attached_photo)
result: 12:38
